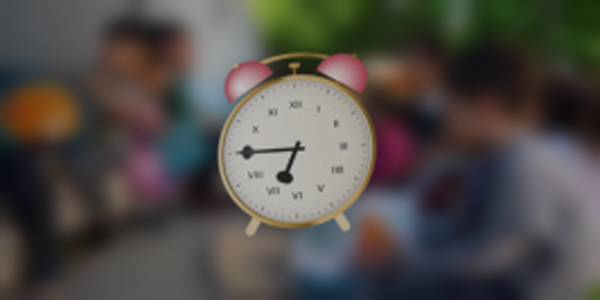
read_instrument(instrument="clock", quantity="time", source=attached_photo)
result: 6:45
